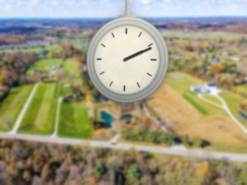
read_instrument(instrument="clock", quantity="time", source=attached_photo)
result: 2:11
